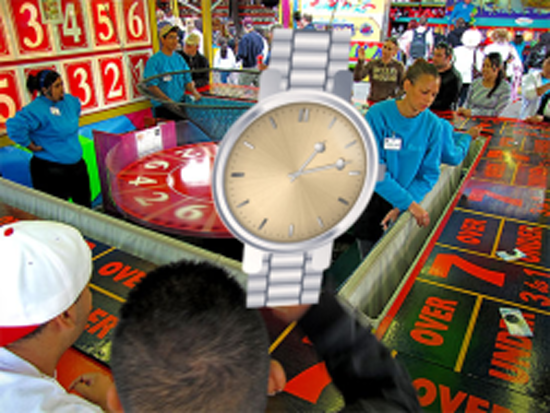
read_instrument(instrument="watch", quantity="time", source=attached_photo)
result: 1:13
